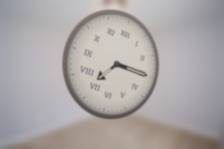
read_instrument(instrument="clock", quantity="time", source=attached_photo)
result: 7:15
